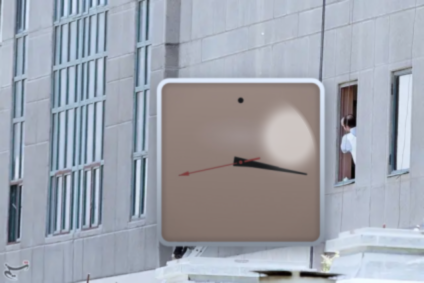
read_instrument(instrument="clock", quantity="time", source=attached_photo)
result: 3:16:43
